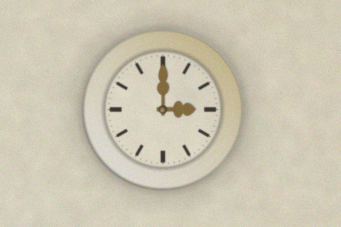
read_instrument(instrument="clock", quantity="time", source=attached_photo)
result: 3:00
